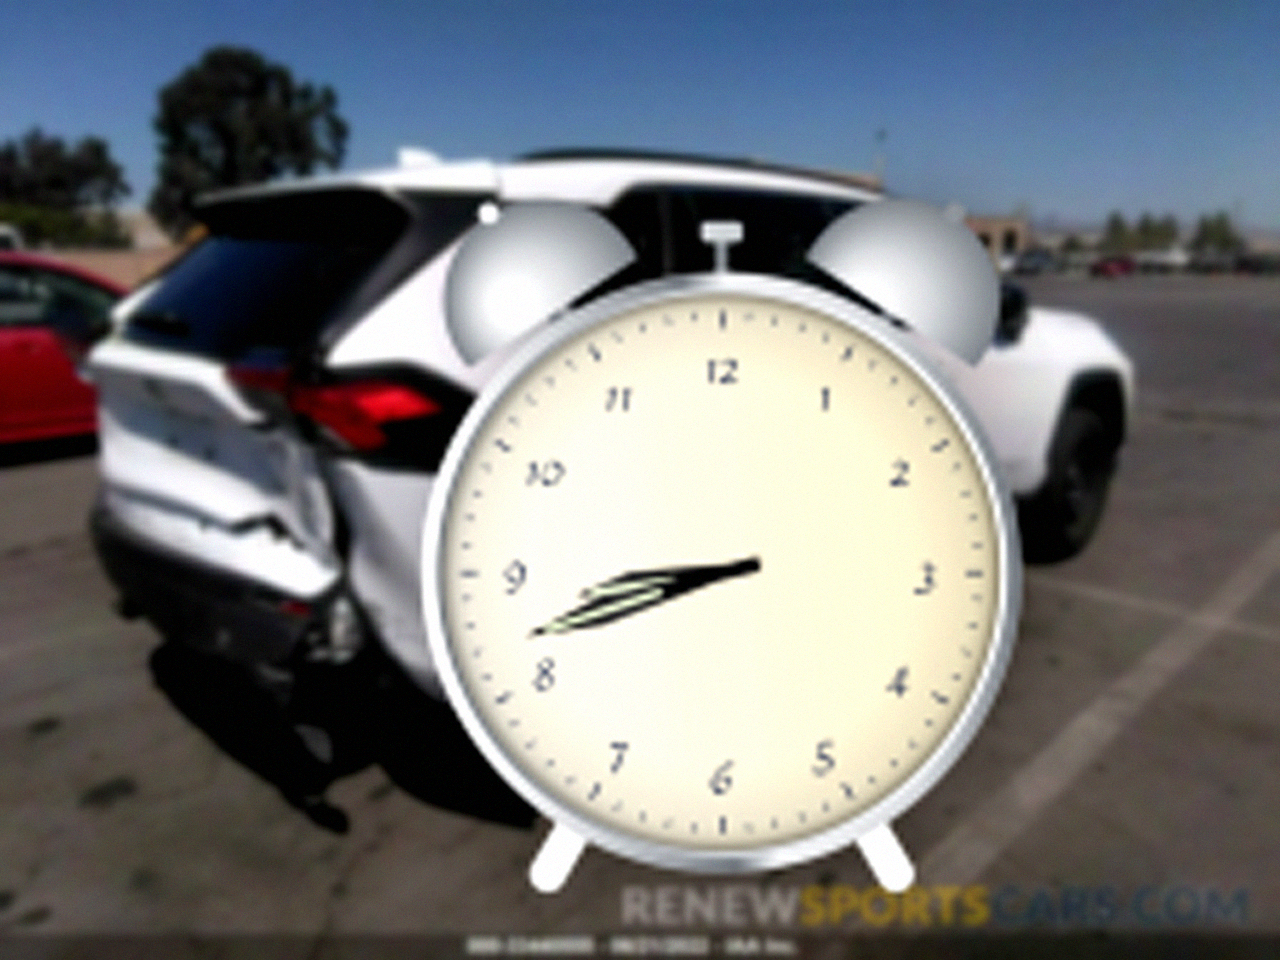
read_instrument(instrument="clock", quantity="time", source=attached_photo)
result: 8:42
